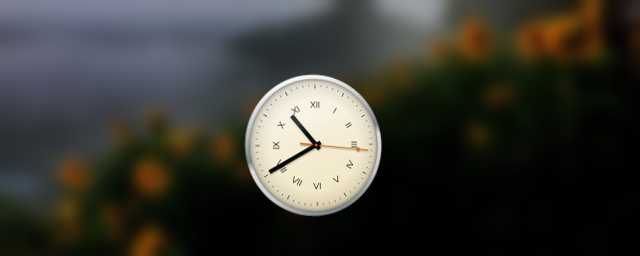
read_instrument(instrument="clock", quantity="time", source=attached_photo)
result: 10:40:16
